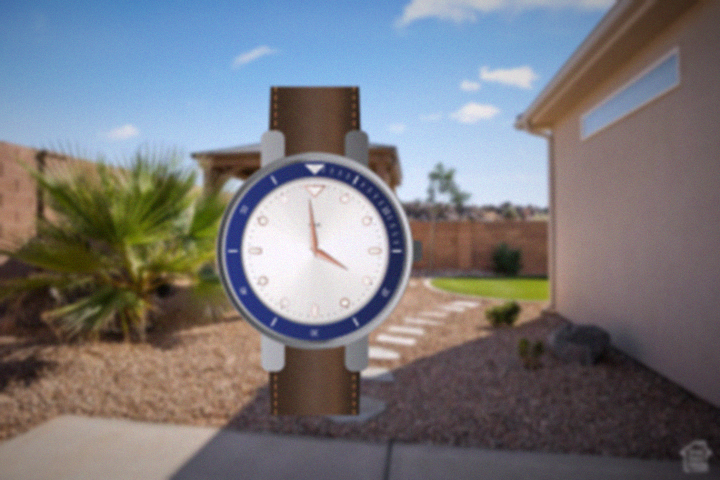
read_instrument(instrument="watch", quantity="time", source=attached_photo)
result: 3:59
